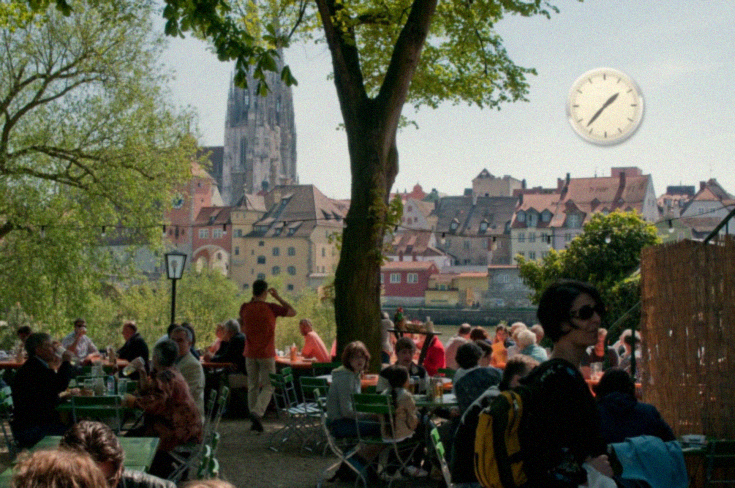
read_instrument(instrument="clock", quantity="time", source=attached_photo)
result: 1:37
